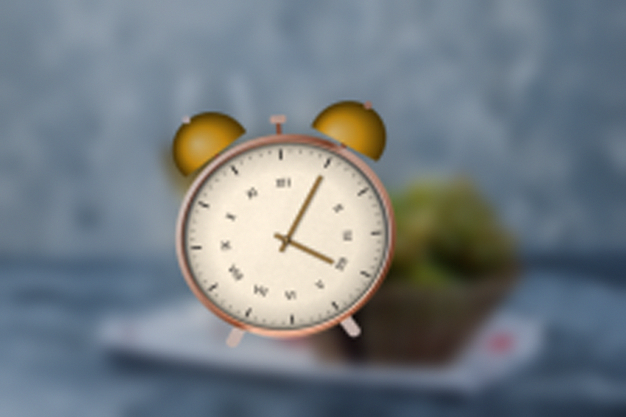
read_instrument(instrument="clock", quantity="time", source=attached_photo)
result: 4:05
